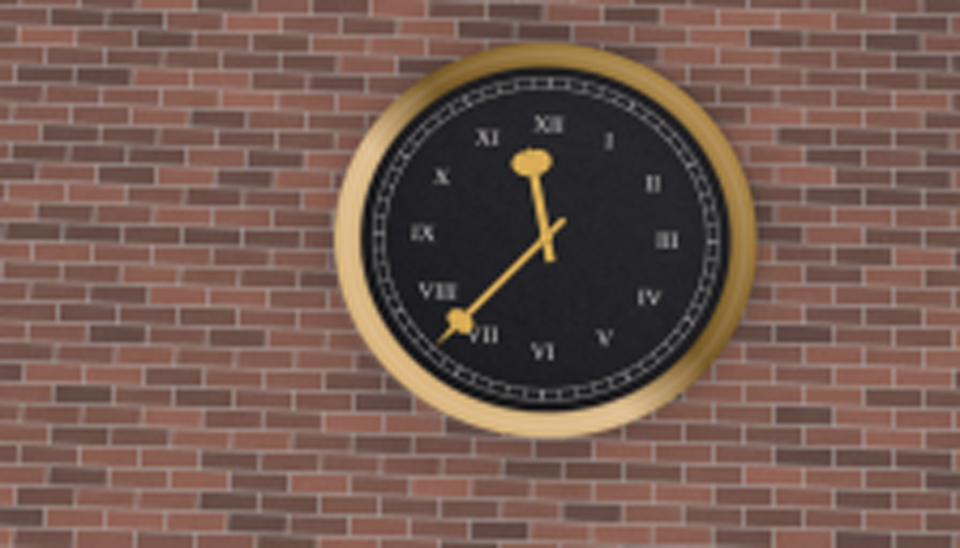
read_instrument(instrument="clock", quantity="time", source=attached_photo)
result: 11:37
